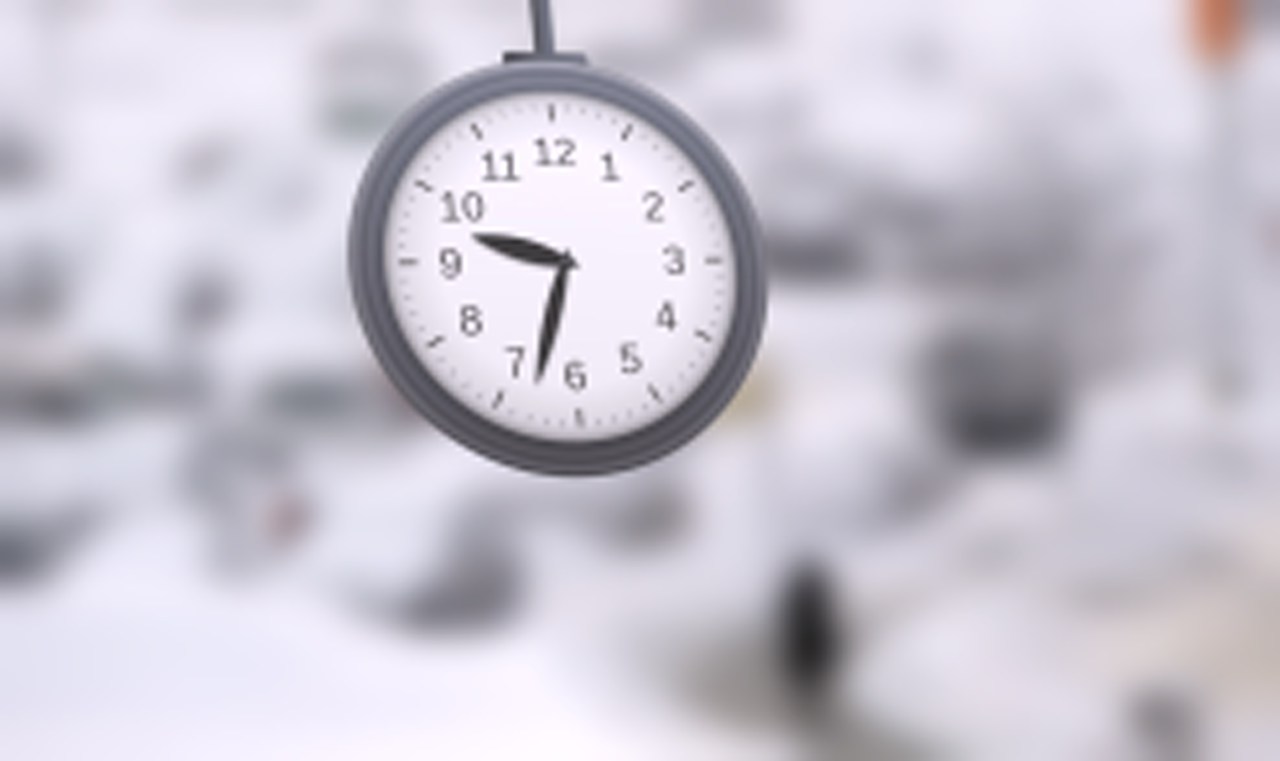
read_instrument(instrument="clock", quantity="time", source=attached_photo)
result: 9:33
